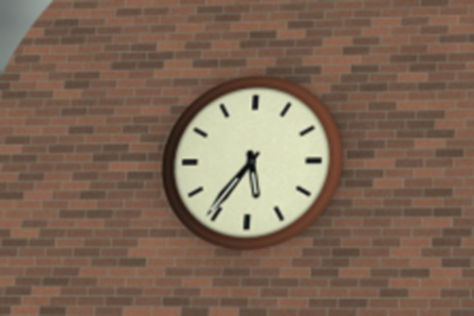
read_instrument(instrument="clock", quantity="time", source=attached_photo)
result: 5:36
